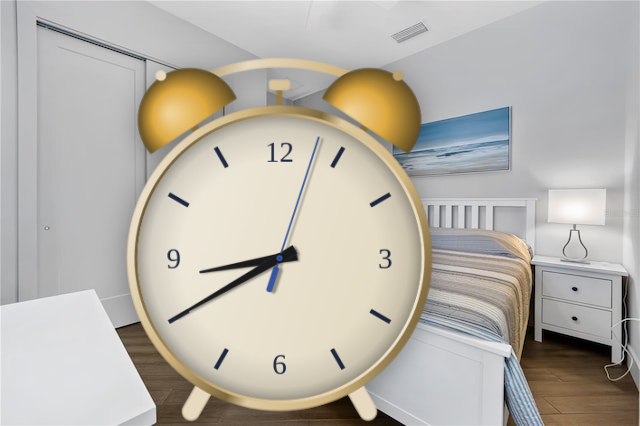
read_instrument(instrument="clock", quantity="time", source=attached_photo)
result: 8:40:03
